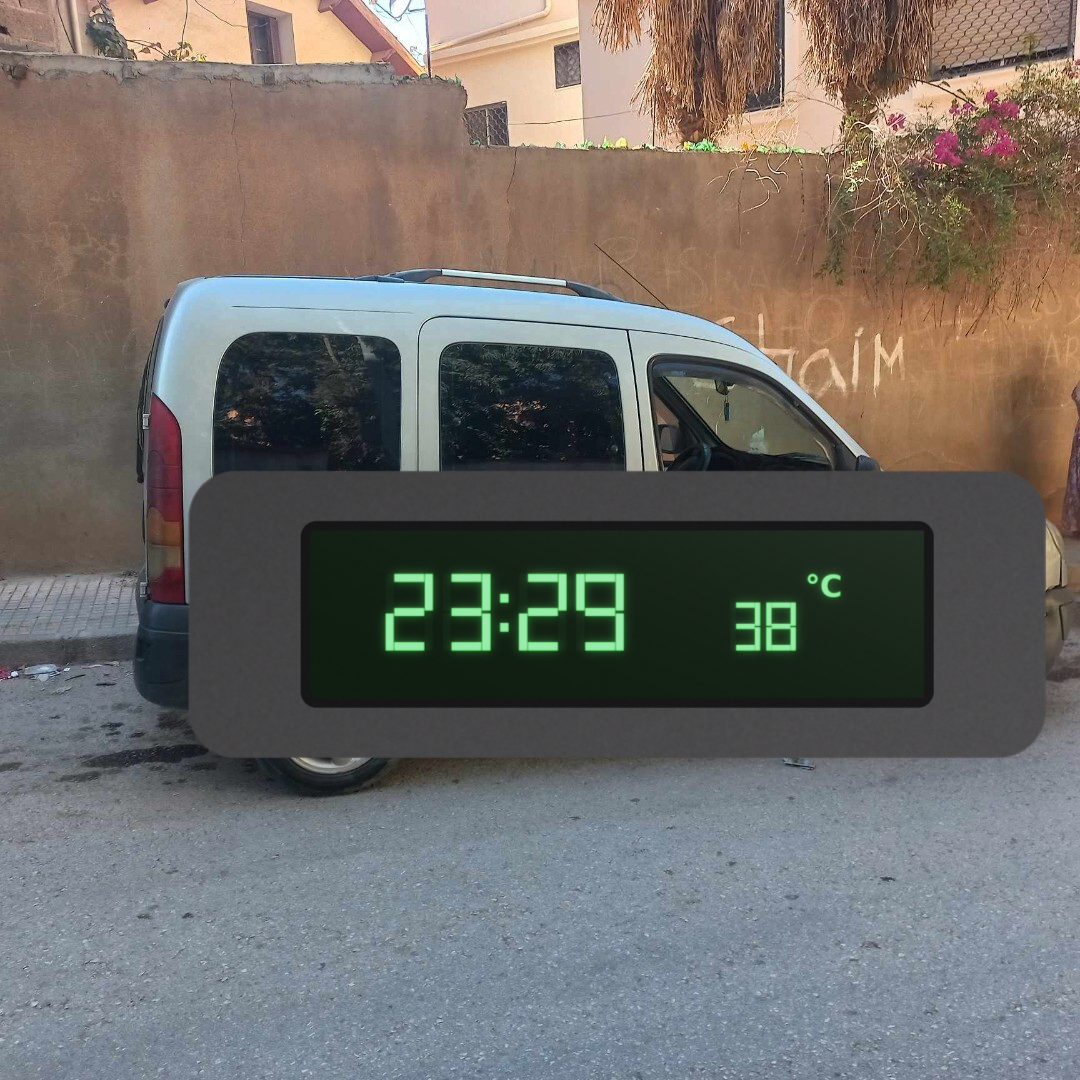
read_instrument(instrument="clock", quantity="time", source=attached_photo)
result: 23:29
